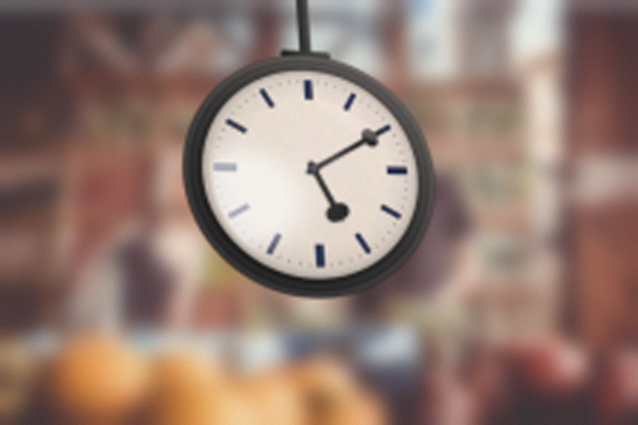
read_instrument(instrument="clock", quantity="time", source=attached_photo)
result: 5:10
